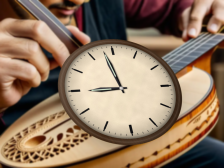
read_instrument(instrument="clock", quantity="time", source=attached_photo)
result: 8:58
